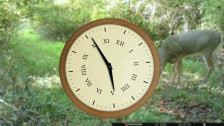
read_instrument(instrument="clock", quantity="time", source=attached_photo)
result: 4:51
